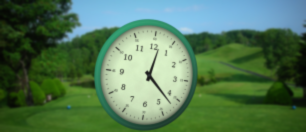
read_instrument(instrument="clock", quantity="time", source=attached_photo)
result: 12:22
